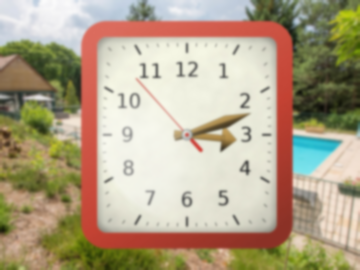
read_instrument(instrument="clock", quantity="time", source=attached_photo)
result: 3:11:53
